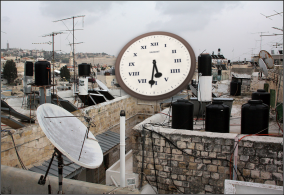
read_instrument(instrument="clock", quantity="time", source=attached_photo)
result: 5:31
